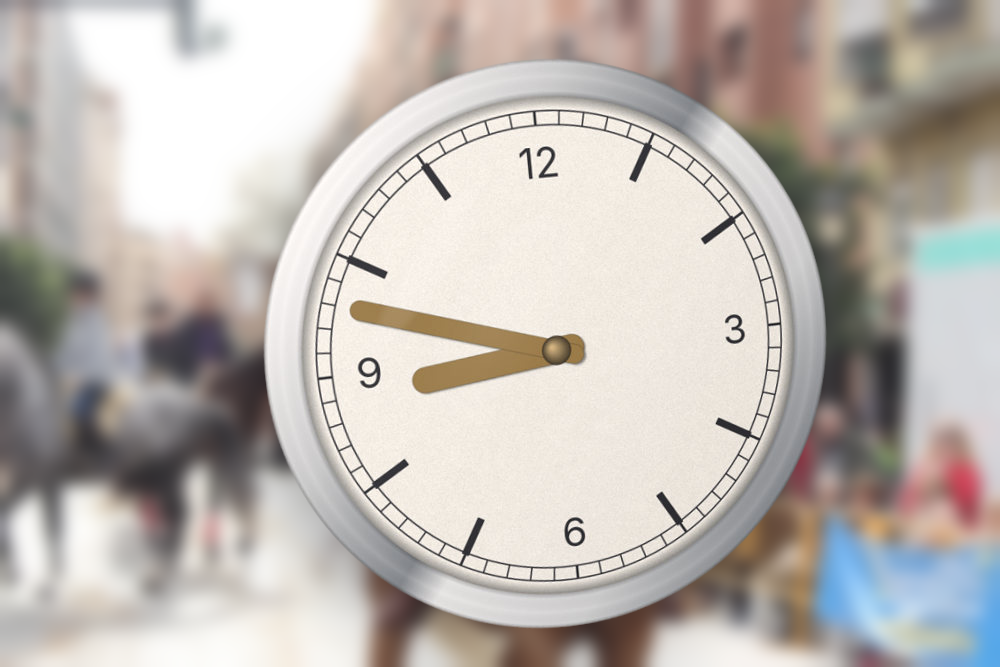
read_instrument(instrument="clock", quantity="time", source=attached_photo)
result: 8:48
